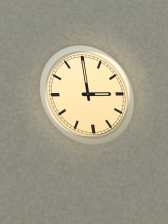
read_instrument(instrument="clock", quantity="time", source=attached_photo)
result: 3:00
